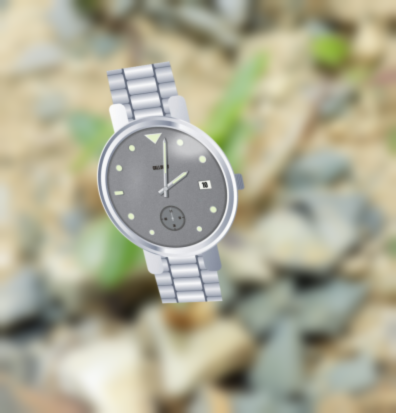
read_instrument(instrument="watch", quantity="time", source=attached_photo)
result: 2:02
